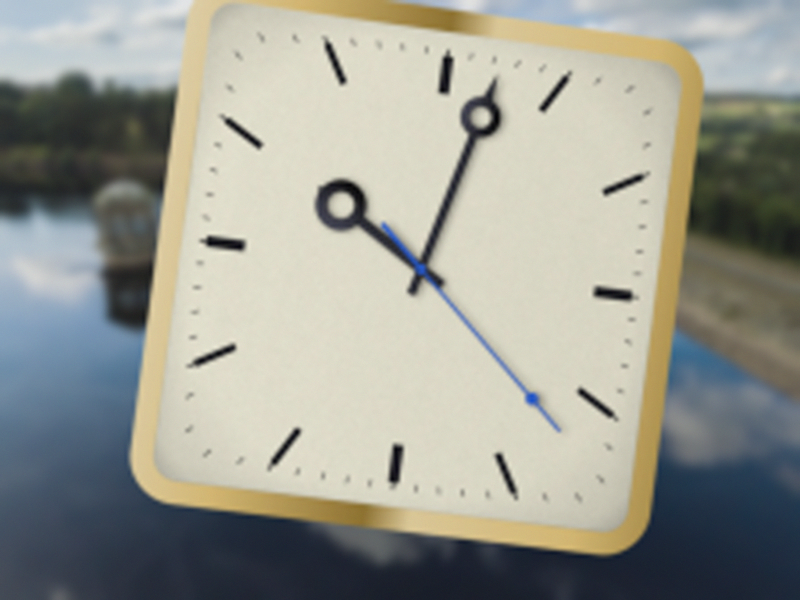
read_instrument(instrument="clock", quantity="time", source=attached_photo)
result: 10:02:22
